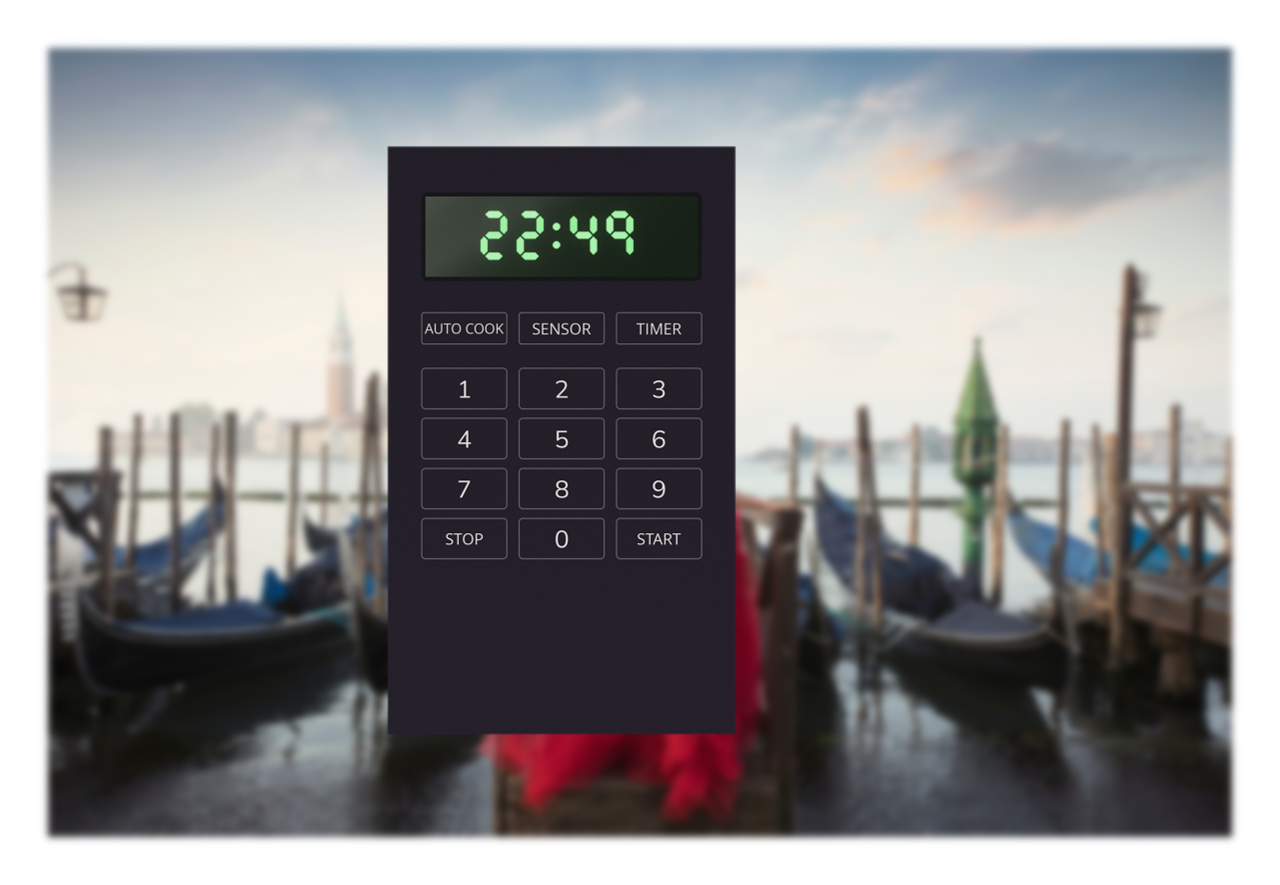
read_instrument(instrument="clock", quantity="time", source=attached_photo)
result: 22:49
